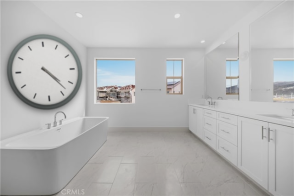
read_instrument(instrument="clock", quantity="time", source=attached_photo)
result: 4:23
